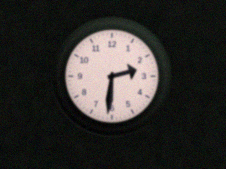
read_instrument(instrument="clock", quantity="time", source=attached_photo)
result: 2:31
